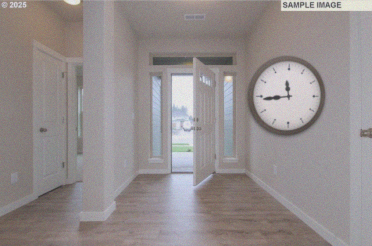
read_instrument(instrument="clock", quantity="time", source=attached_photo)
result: 11:44
